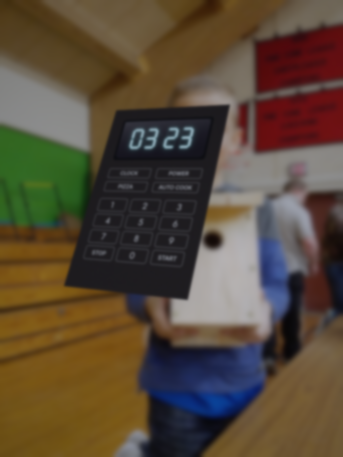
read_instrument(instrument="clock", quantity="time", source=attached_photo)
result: 3:23
